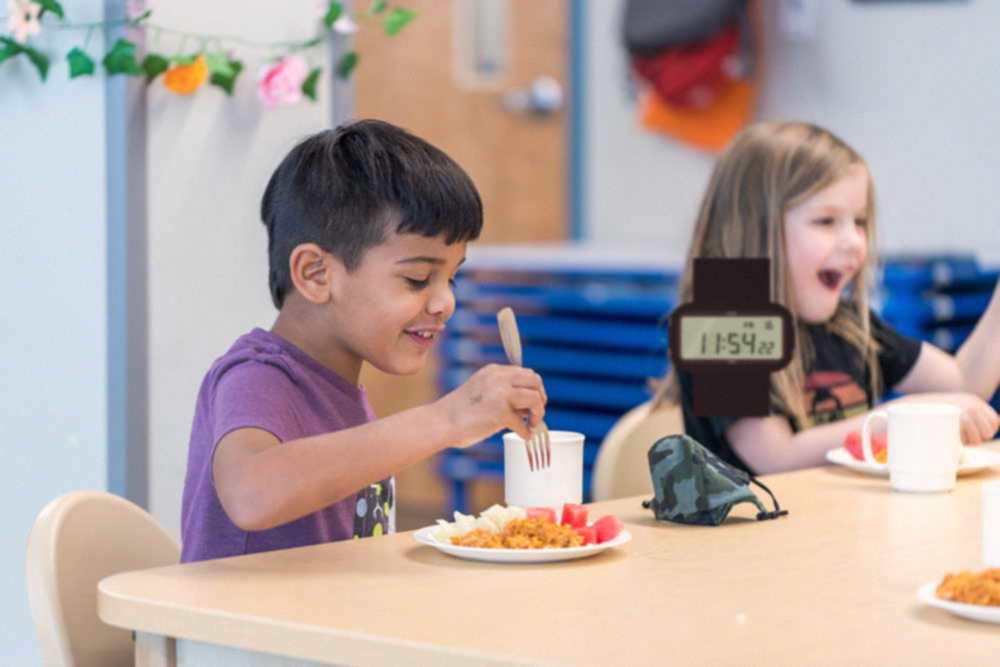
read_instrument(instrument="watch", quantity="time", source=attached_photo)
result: 11:54
